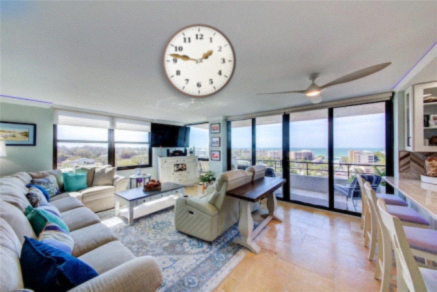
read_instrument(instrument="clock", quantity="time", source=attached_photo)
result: 1:47
